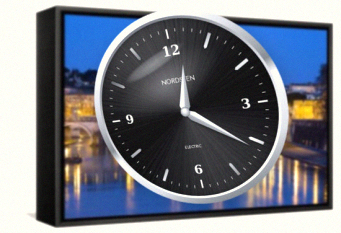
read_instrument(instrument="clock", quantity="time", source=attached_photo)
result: 12:21
